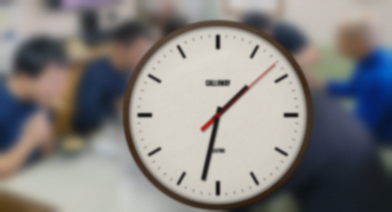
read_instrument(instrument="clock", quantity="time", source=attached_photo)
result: 1:32:08
